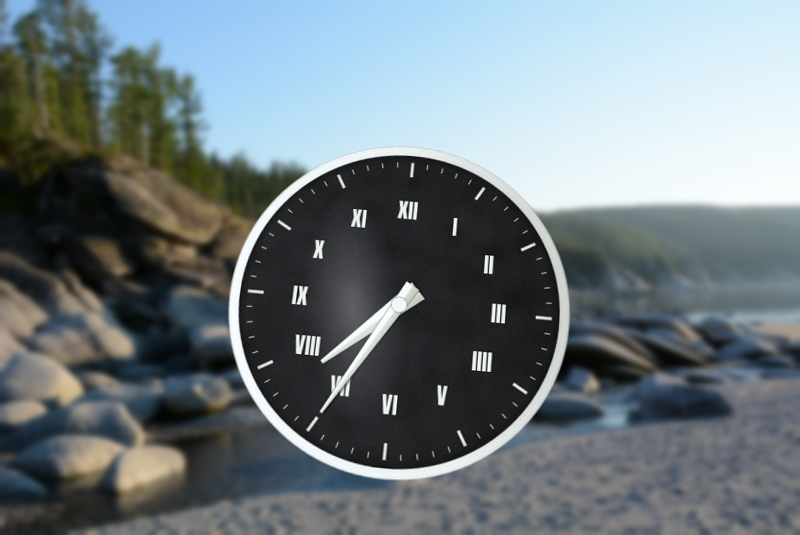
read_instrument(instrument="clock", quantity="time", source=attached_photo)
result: 7:35
